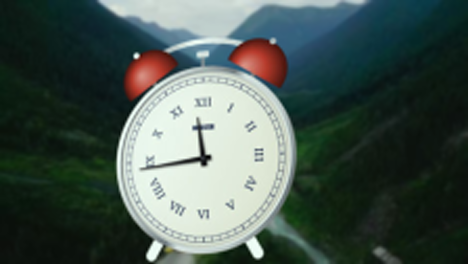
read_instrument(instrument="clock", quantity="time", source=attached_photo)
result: 11:44
